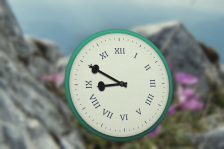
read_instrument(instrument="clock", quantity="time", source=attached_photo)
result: 8:50
